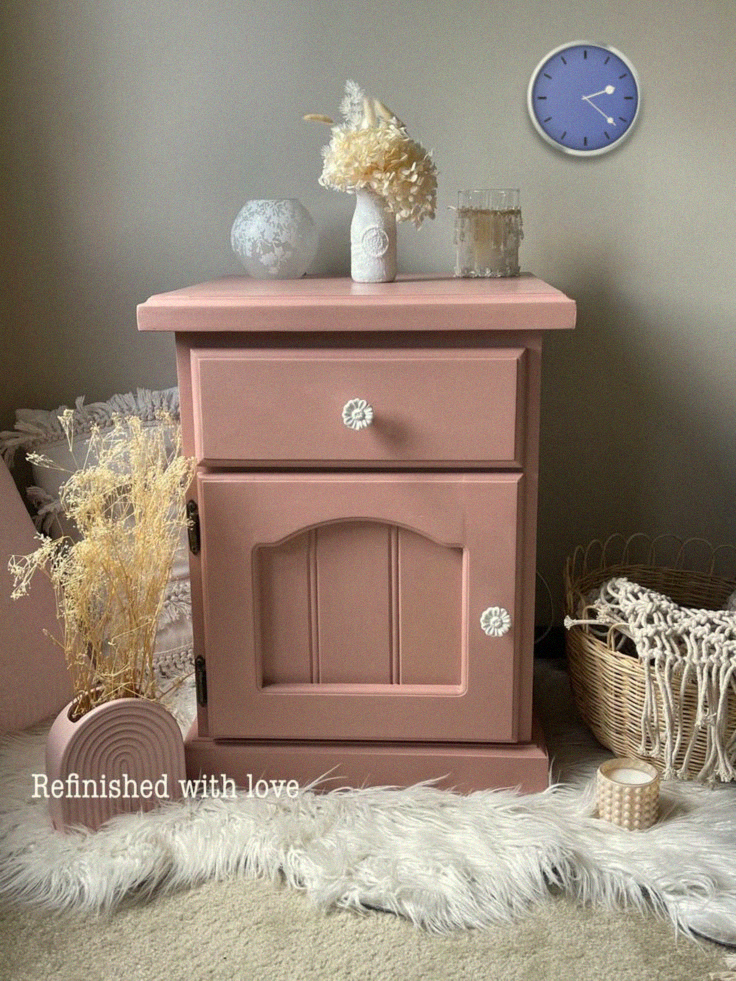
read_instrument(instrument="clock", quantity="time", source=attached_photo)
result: 2:22
